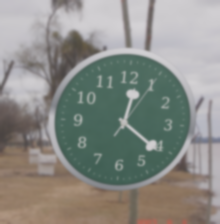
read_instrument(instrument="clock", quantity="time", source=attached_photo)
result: 12:21:05
